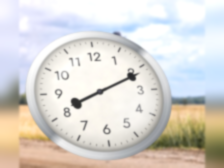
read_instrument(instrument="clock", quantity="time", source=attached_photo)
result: 8:11
